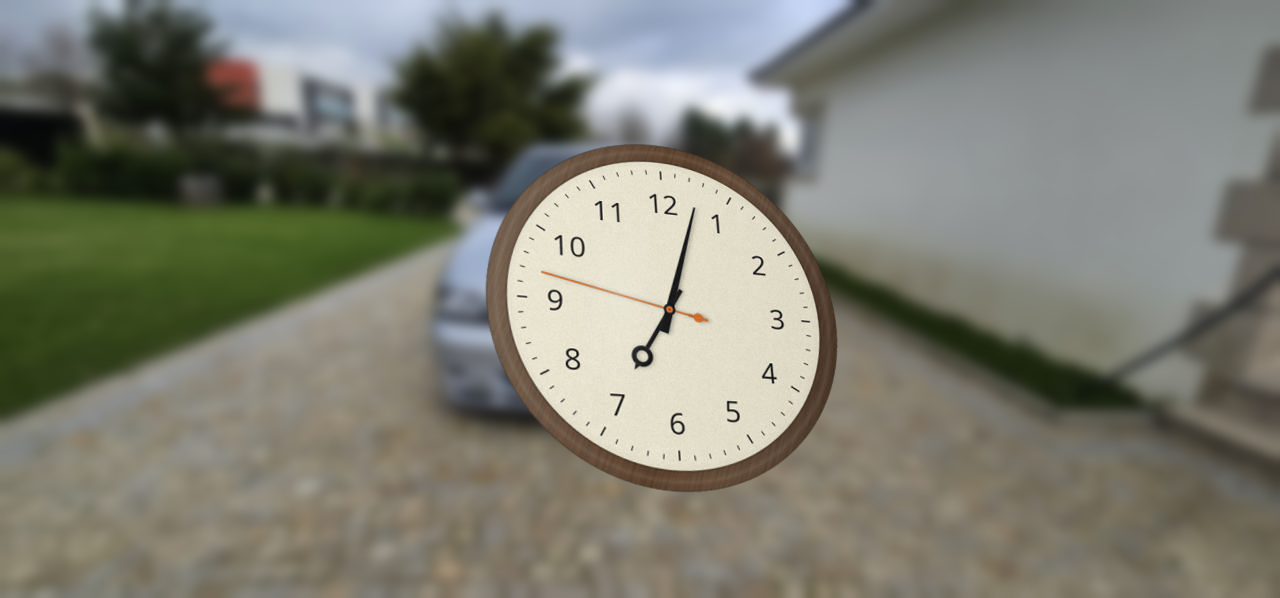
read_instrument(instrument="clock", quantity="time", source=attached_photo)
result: 7:02:47
